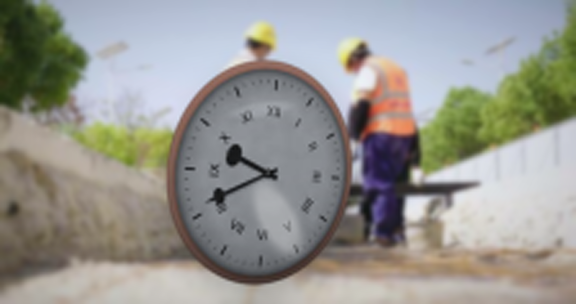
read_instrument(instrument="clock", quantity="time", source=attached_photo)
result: 9:41
